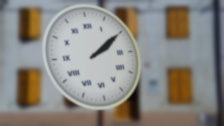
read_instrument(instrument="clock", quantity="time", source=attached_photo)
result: 2:10
